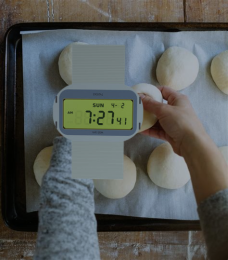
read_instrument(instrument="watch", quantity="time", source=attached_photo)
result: 7:27:41
